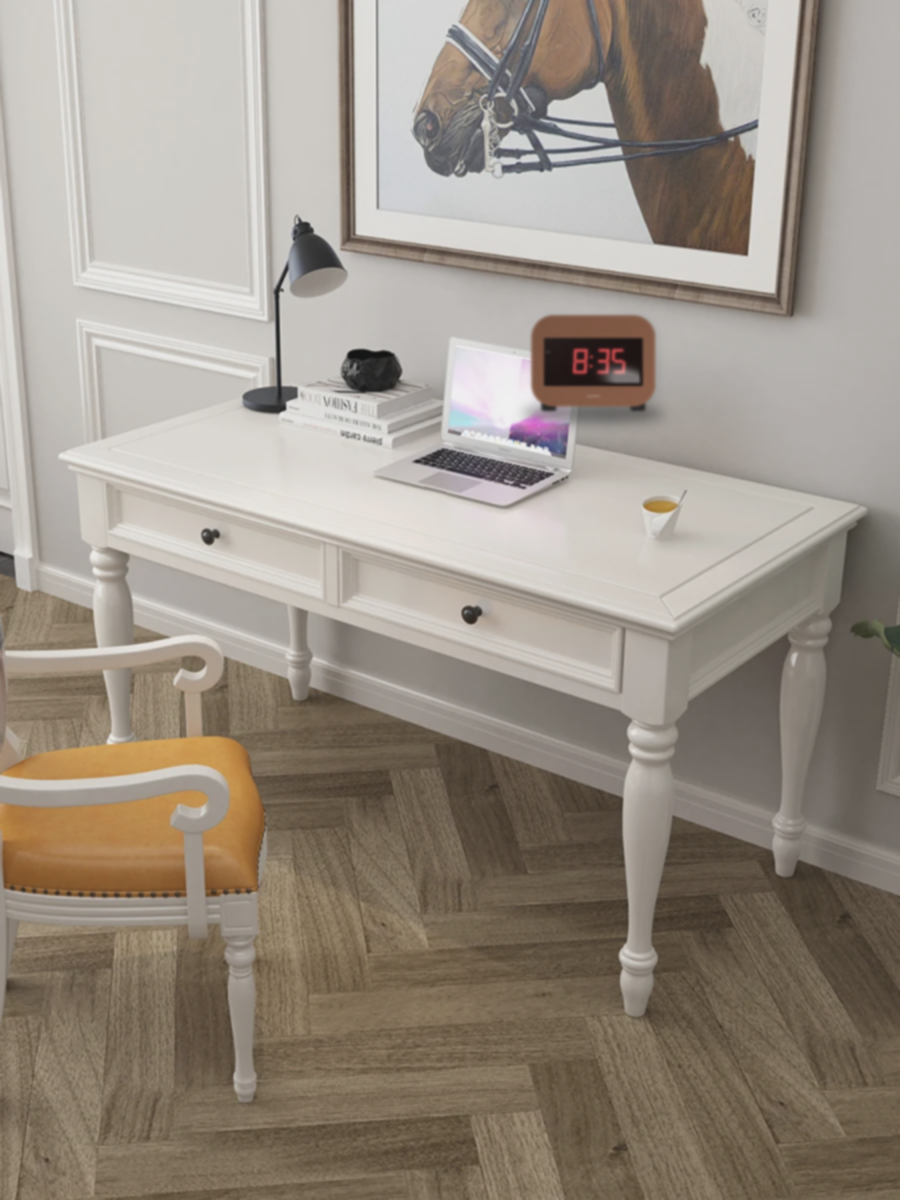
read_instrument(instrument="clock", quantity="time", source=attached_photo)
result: 8:35
